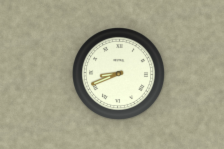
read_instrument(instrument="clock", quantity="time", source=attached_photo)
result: 8:41
